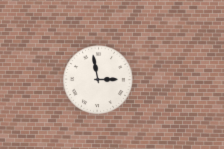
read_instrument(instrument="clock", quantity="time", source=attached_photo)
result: 2:58
